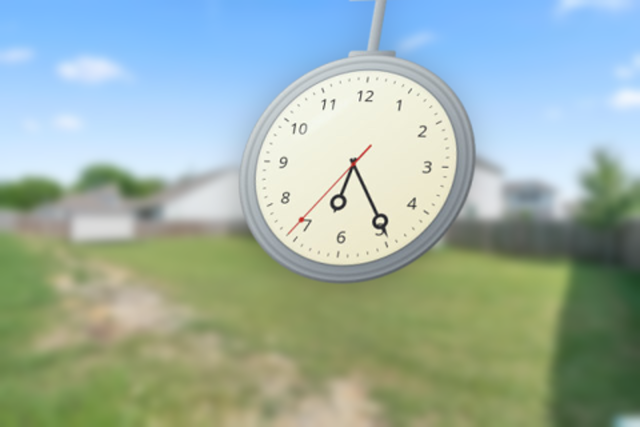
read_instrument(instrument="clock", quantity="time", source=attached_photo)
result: 6:24:36
